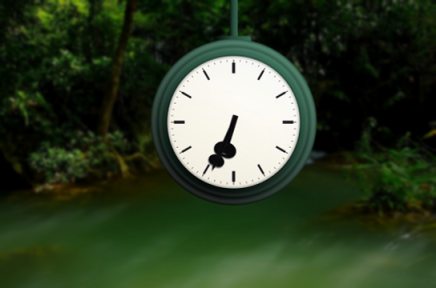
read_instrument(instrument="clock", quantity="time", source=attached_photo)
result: 6:34
